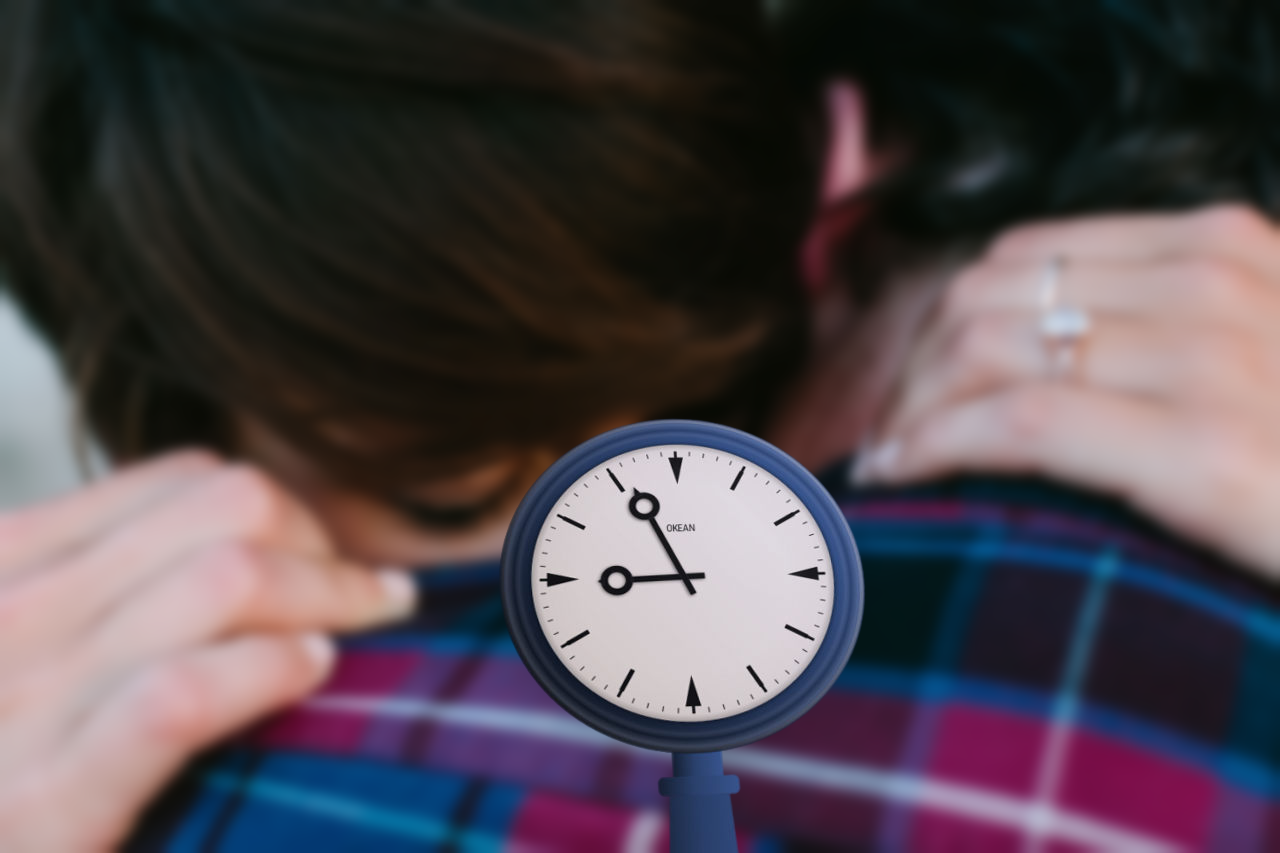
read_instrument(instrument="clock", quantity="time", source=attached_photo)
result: 8:56
